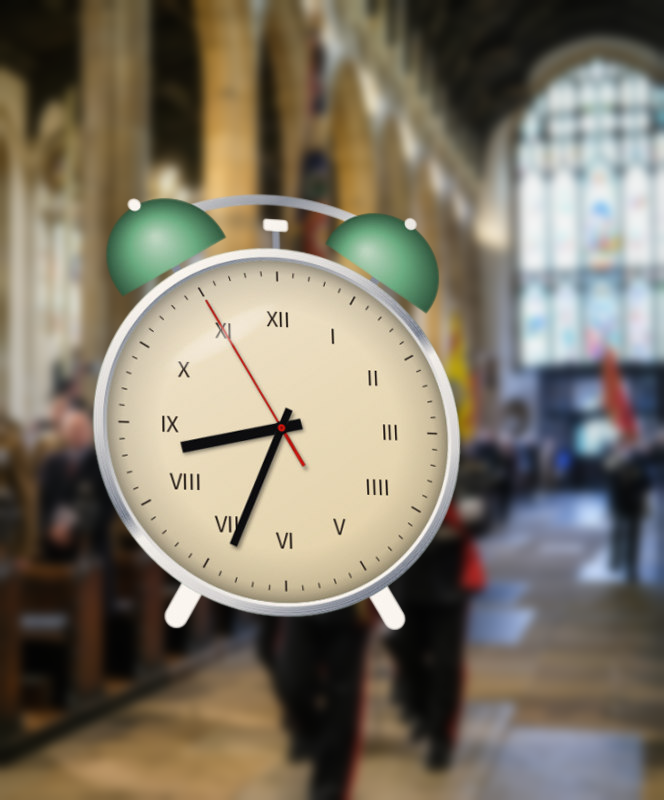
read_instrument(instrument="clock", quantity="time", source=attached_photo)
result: 8:33:55
